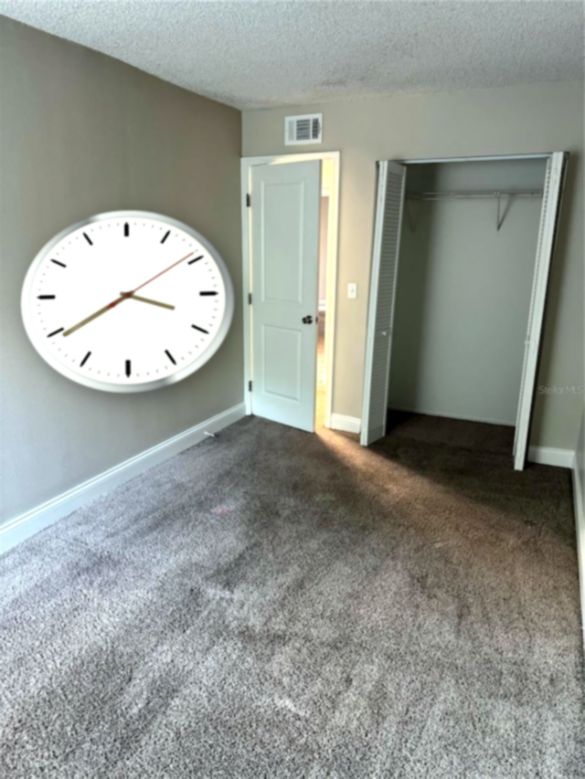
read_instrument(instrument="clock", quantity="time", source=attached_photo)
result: 3:39:09
